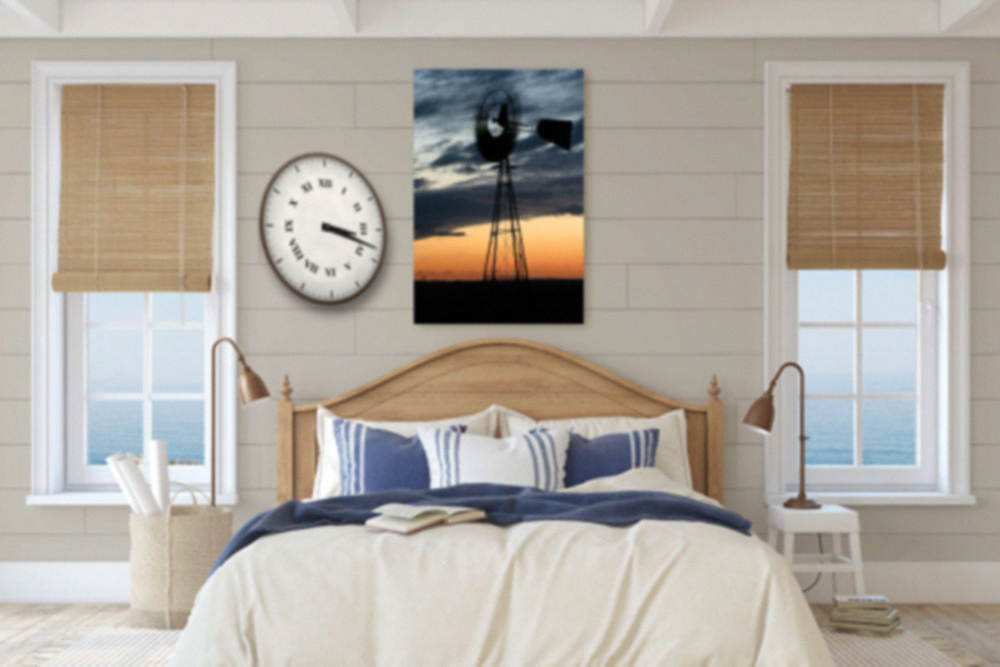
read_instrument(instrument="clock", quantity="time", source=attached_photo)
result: 3:18
